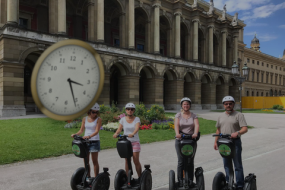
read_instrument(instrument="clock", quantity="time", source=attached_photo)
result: 3:26
